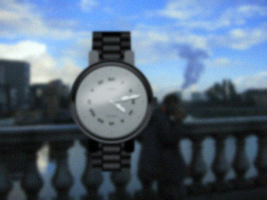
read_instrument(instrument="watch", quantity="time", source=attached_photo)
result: 4:13
